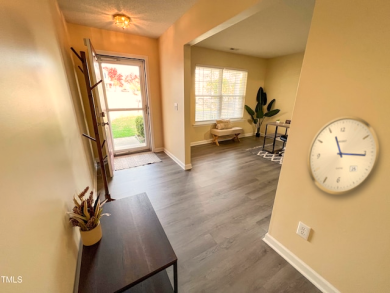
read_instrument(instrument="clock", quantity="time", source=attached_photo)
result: 11:16
